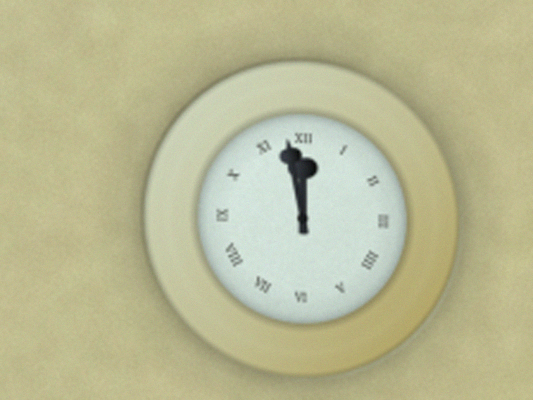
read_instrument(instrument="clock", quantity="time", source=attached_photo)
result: 11:58
